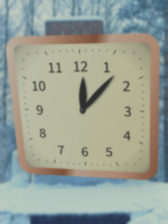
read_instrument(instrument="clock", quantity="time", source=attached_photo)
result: 12:07
